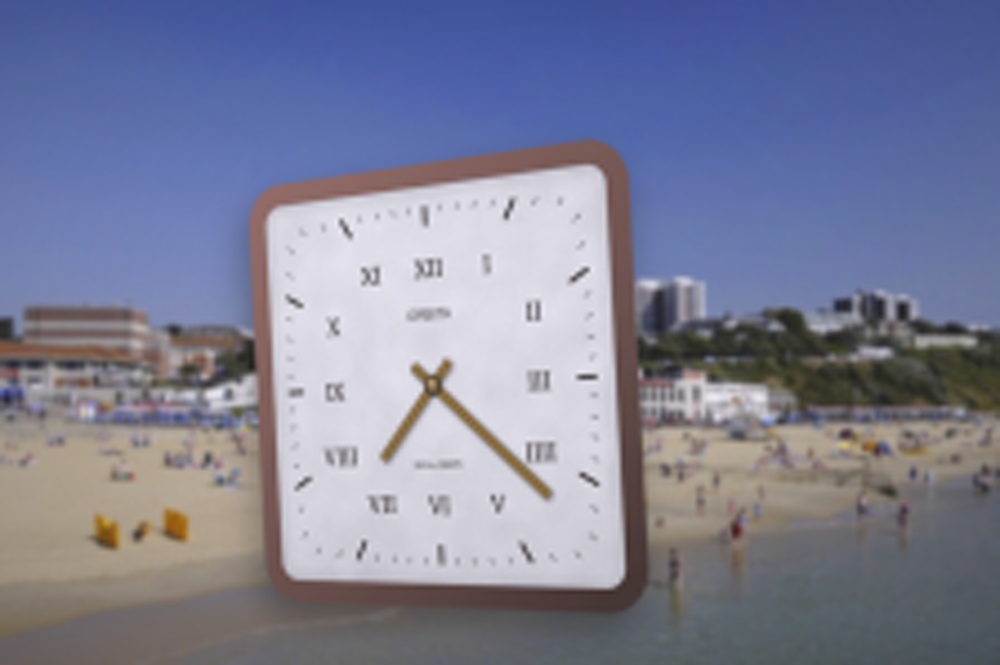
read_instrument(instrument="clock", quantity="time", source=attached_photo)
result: 7:22
